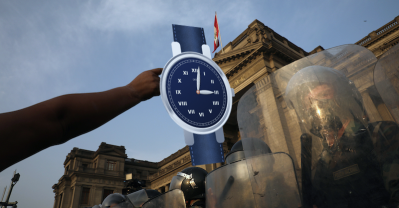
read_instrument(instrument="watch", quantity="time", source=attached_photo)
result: 3:02
